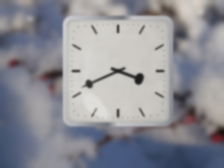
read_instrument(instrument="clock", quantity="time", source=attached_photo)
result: 3:41
